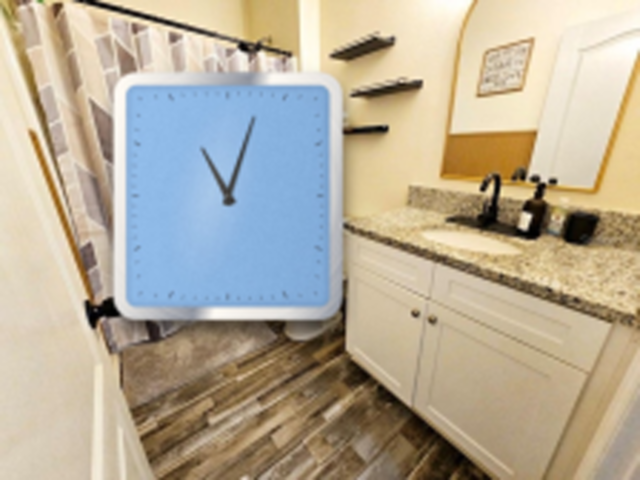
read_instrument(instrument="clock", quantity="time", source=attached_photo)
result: 11:03
